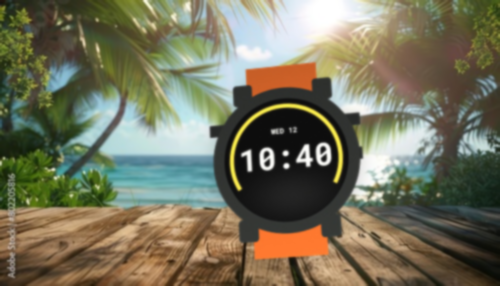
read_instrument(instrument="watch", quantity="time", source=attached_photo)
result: 10:40
